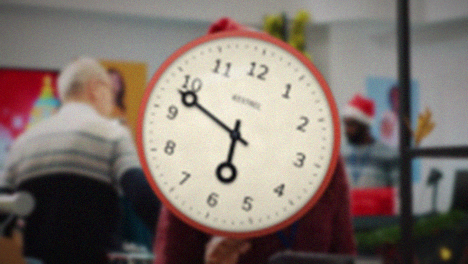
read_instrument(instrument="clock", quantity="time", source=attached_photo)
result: 5:48
